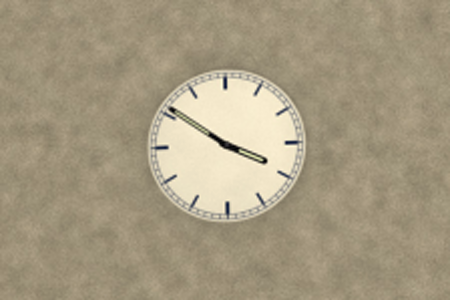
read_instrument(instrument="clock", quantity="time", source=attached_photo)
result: 3:51
